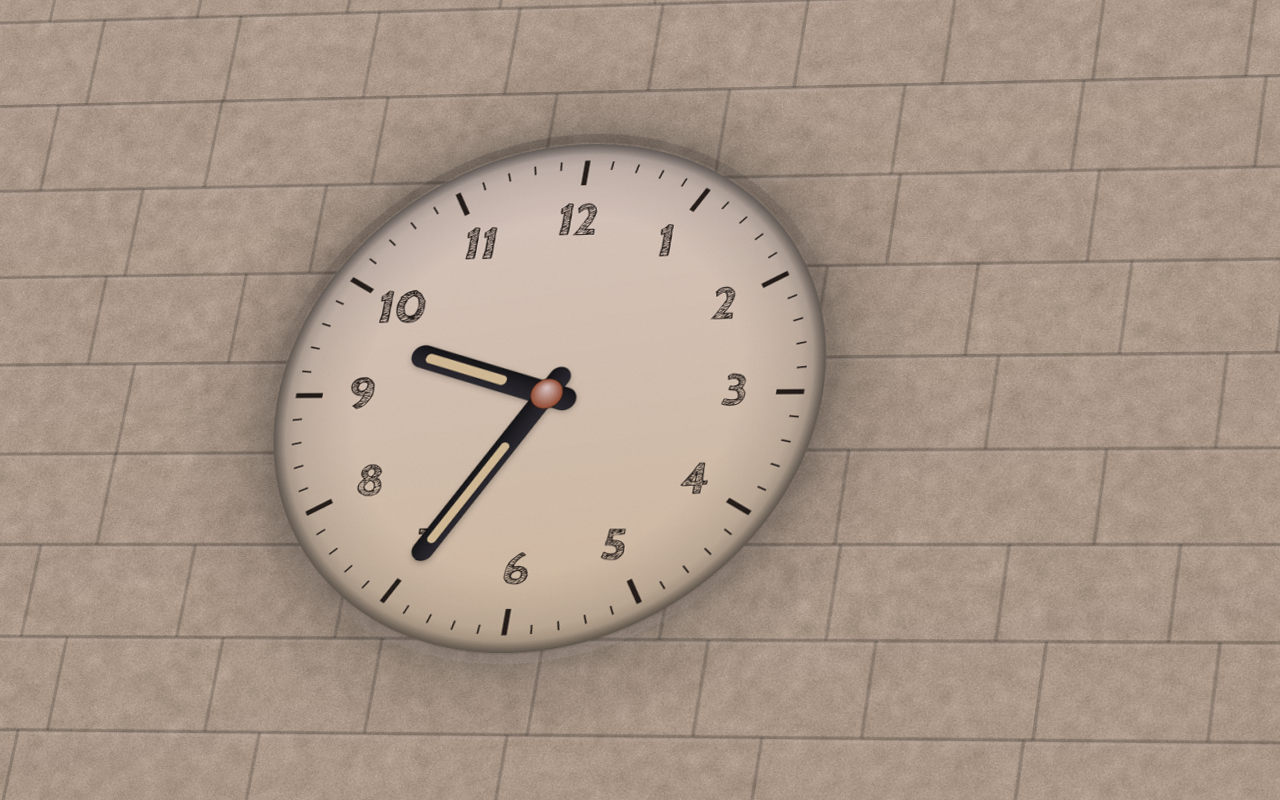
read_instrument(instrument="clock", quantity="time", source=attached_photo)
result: 9:35
